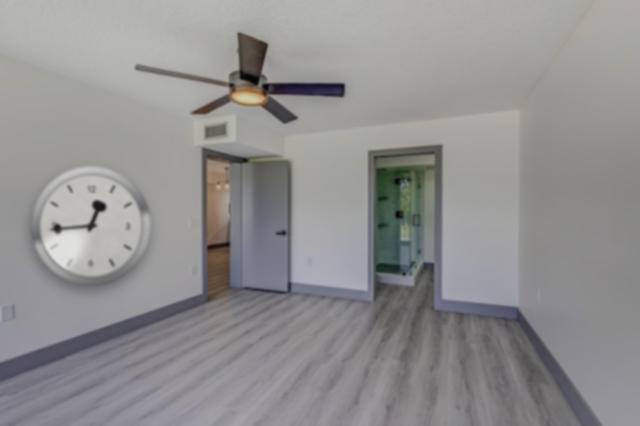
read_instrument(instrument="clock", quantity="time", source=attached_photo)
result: 12:44
